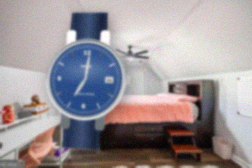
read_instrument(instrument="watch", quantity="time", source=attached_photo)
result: 7:01
